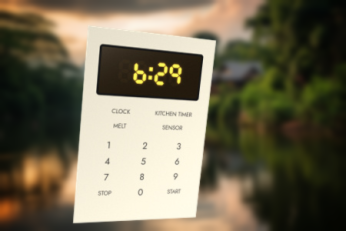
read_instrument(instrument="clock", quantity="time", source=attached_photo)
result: 6:29
